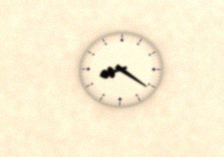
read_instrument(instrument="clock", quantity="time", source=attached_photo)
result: 8:21
